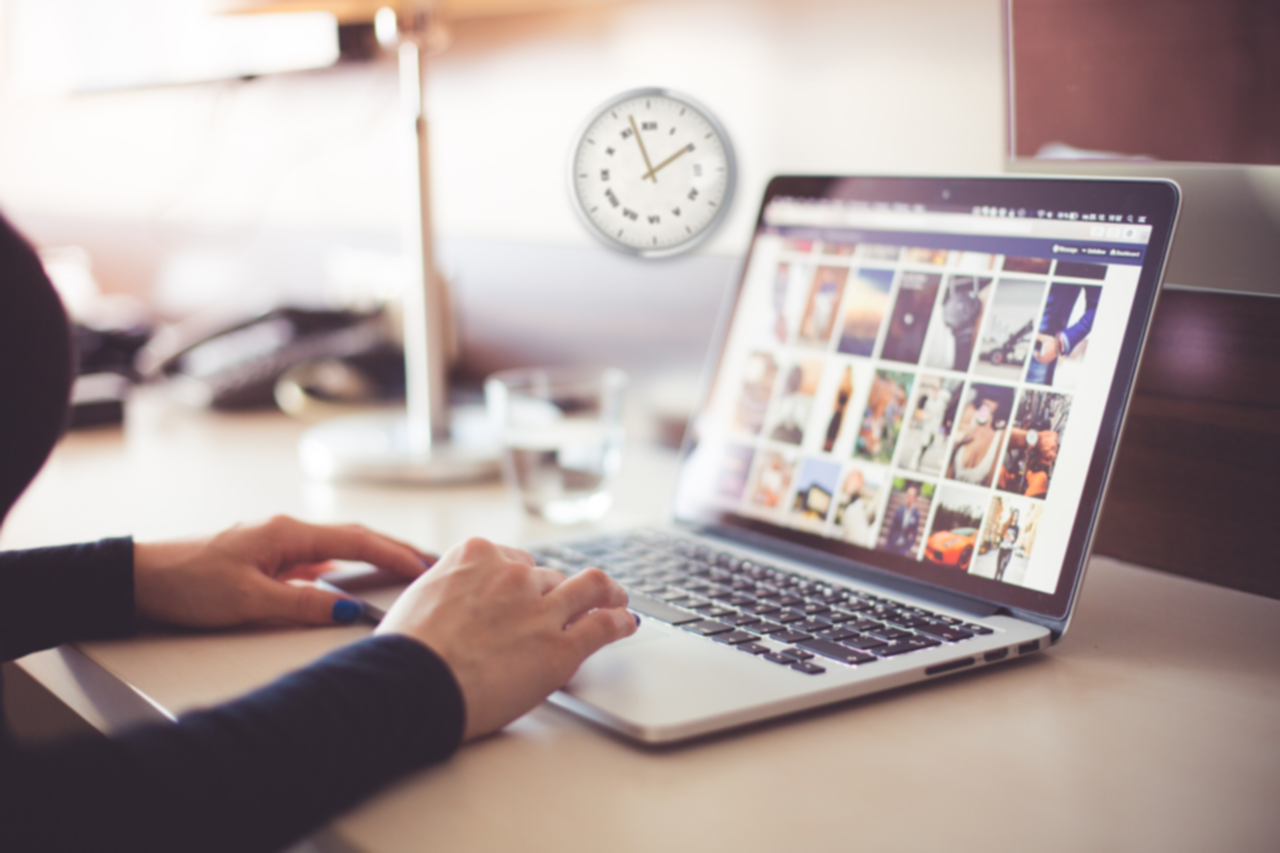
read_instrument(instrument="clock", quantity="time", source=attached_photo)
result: 1:57
